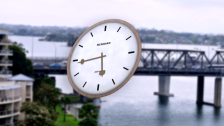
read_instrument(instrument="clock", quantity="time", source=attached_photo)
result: 5:44
